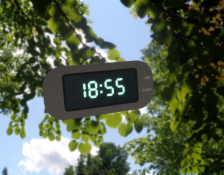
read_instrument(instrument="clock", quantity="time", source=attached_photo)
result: 18:55
